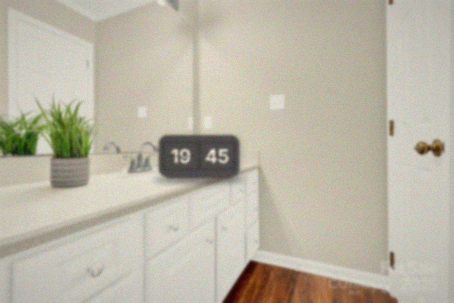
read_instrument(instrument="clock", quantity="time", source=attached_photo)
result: 19:45
